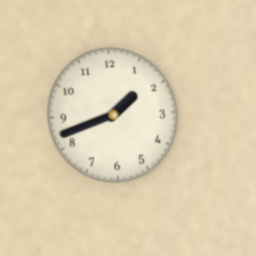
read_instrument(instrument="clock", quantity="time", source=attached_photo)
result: 1:42
